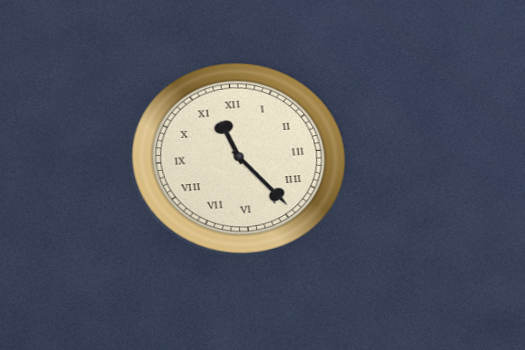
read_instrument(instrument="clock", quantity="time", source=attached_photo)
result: 11:24
